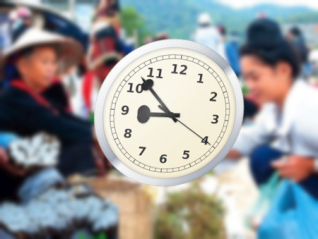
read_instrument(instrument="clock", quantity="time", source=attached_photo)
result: 8:52:20
